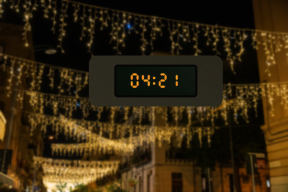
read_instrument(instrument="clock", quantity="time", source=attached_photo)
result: 4:21
